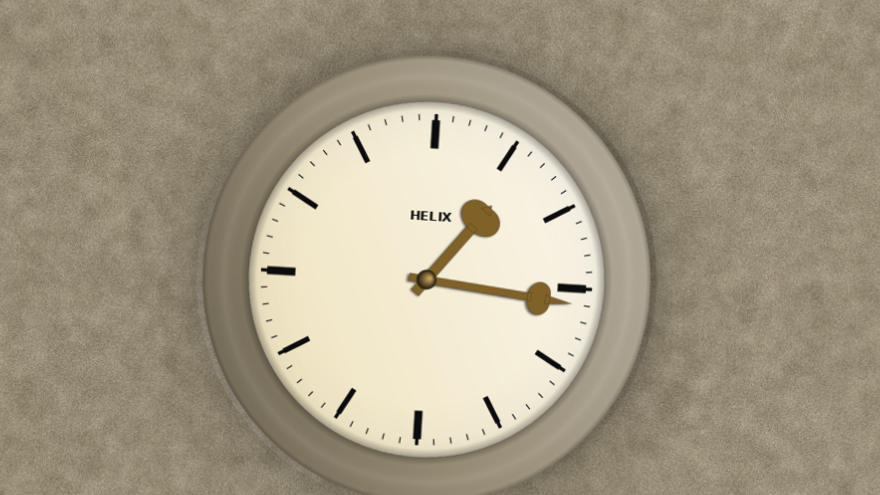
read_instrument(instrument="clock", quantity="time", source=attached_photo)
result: 1:16
